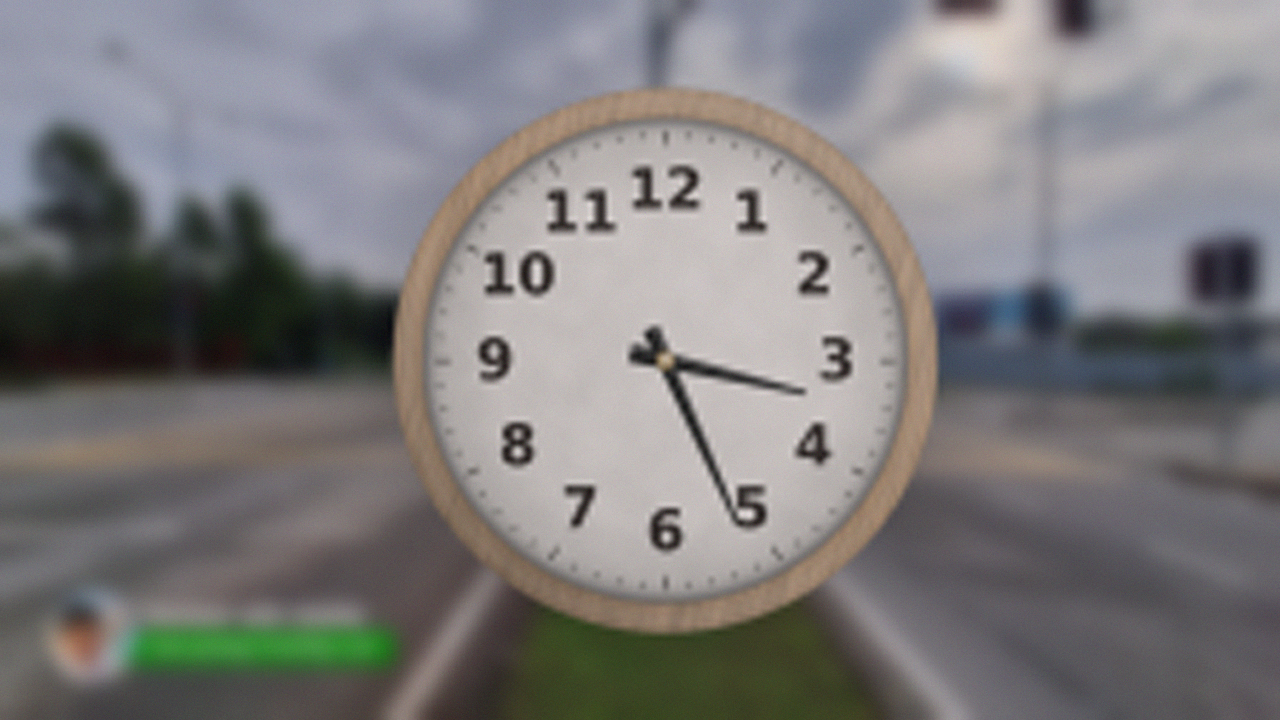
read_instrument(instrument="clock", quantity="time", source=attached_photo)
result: 3:26
